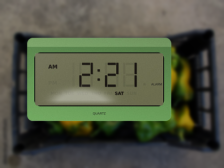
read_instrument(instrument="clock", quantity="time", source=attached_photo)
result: 2:21
